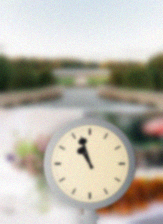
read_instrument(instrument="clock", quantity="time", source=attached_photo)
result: 10:57
